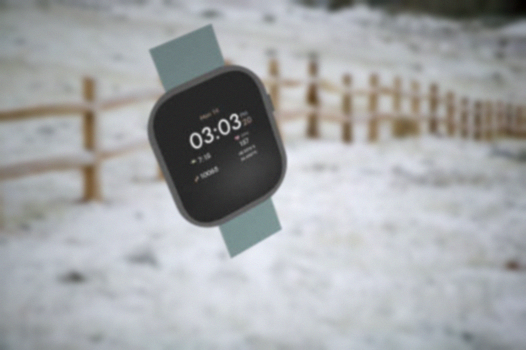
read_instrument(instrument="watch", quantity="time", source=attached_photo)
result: 3:03
